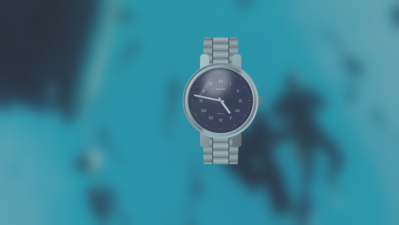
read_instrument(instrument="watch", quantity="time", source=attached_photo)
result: 4:47
